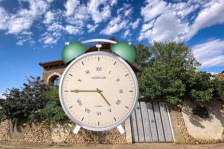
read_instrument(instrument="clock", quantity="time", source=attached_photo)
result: 4:45
